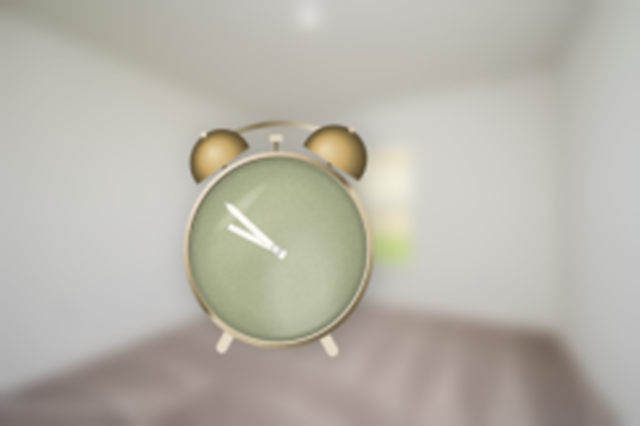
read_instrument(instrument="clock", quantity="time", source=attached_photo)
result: 9:52
